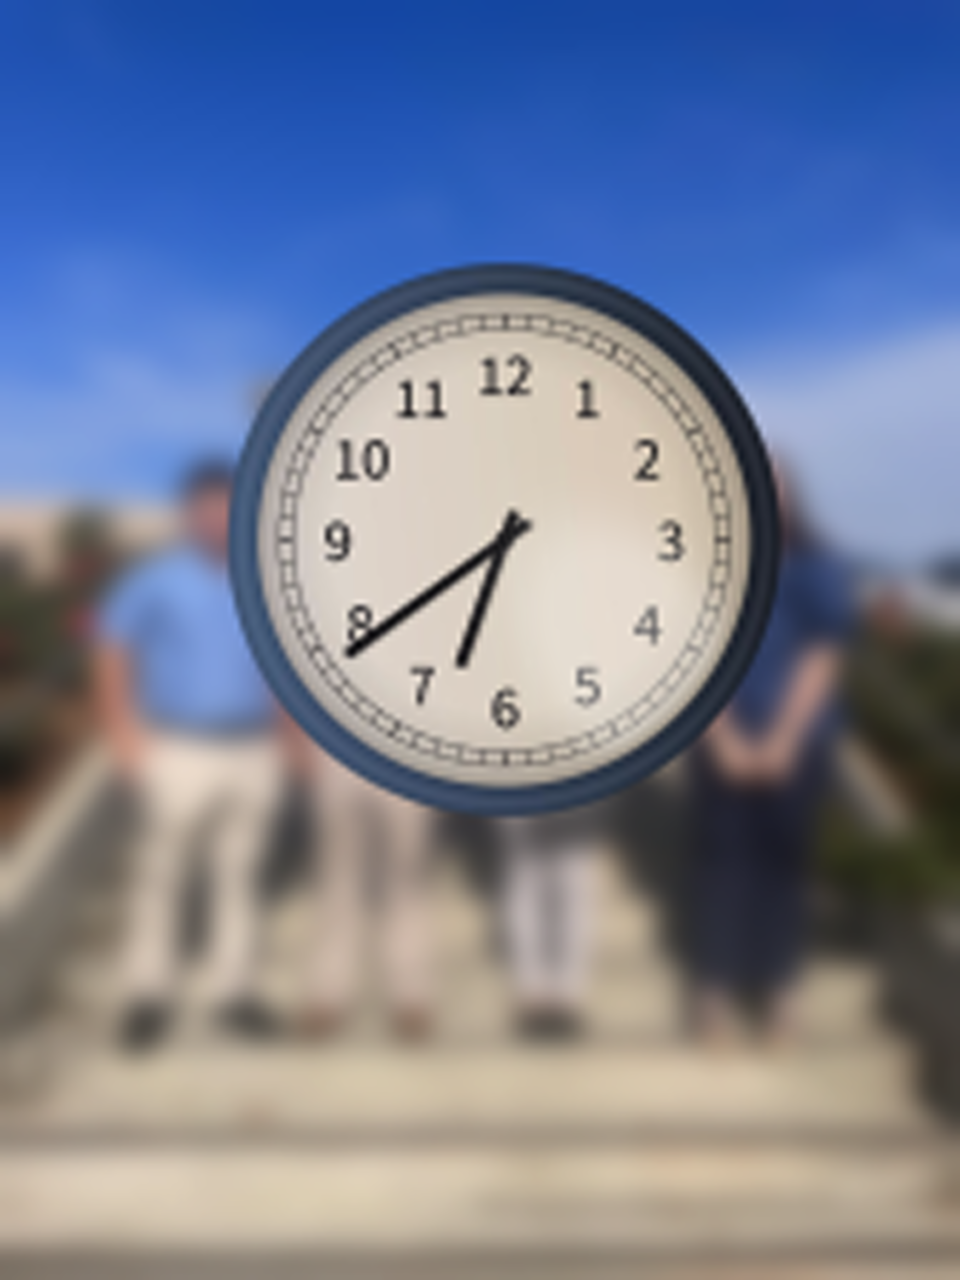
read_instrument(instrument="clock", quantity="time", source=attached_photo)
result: 6:39
